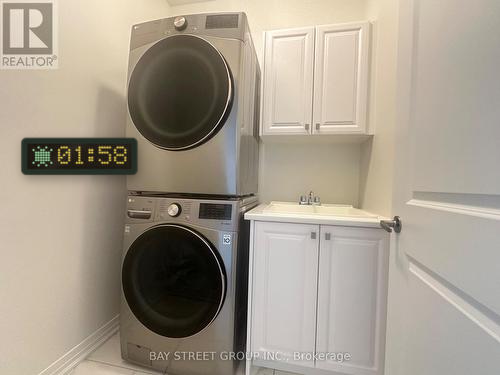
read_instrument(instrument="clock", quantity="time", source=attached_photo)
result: 1:58
